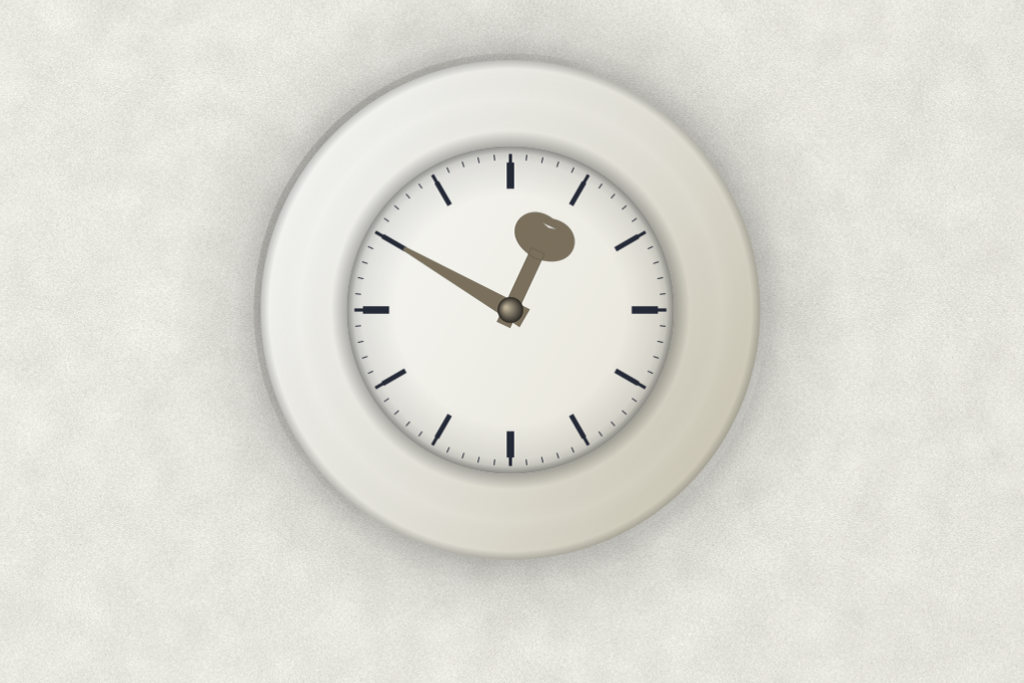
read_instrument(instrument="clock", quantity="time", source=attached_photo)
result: 12:50
